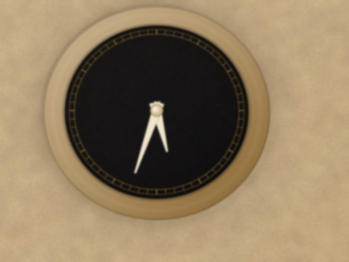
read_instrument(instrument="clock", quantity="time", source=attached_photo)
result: 5:33
